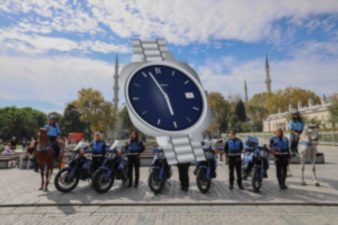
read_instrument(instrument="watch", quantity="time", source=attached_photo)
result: 5:57
